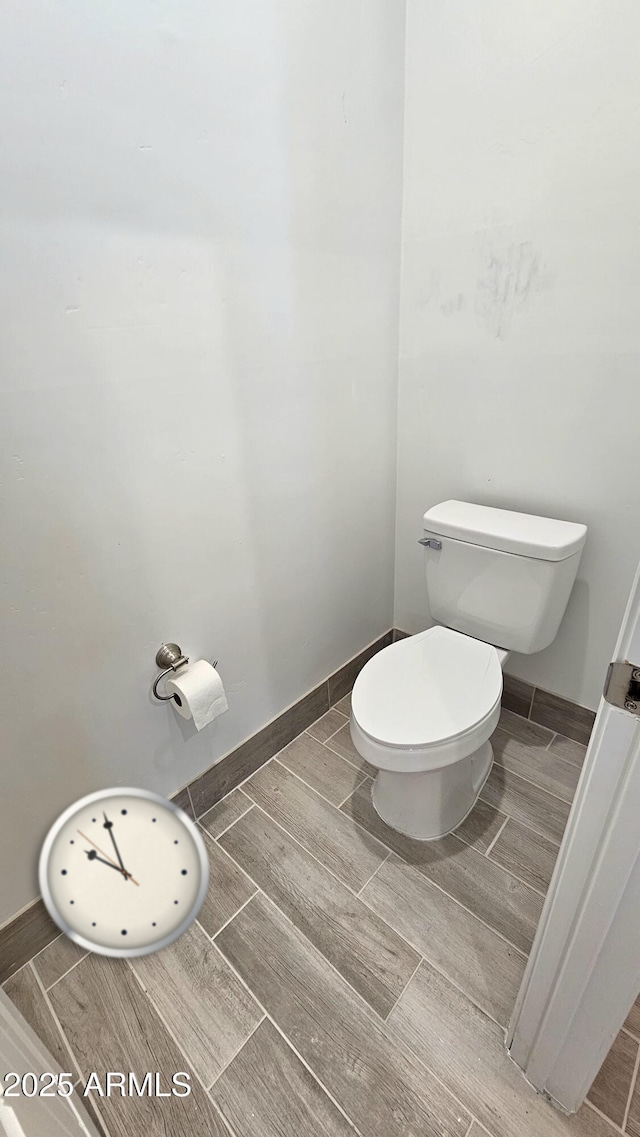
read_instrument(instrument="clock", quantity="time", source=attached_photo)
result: 9:56:52
